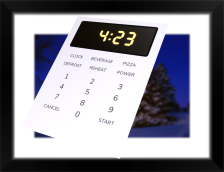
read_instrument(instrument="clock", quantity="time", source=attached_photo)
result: 4:23
